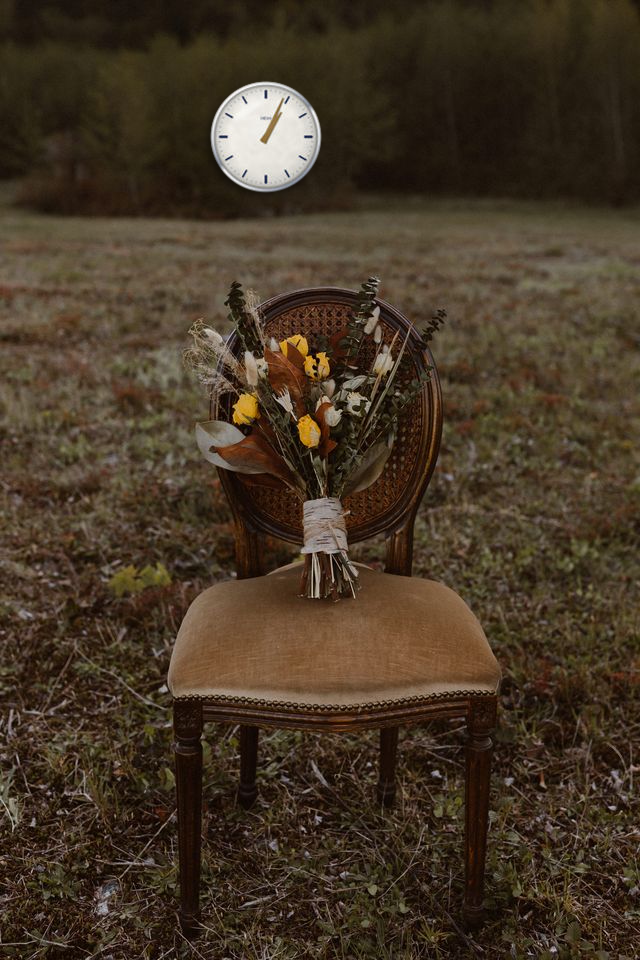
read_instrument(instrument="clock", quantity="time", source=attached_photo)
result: 1:04
